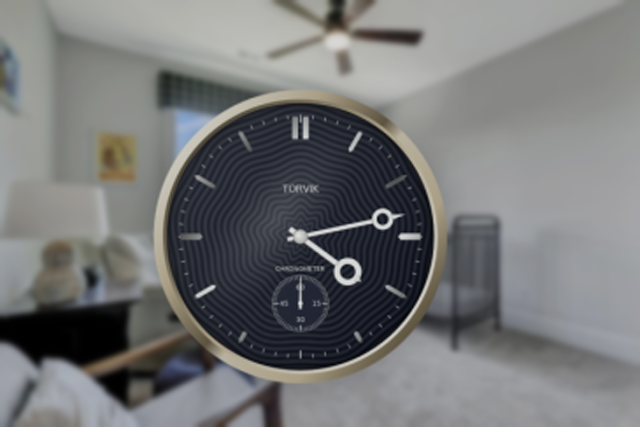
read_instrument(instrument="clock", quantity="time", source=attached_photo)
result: 4:13
